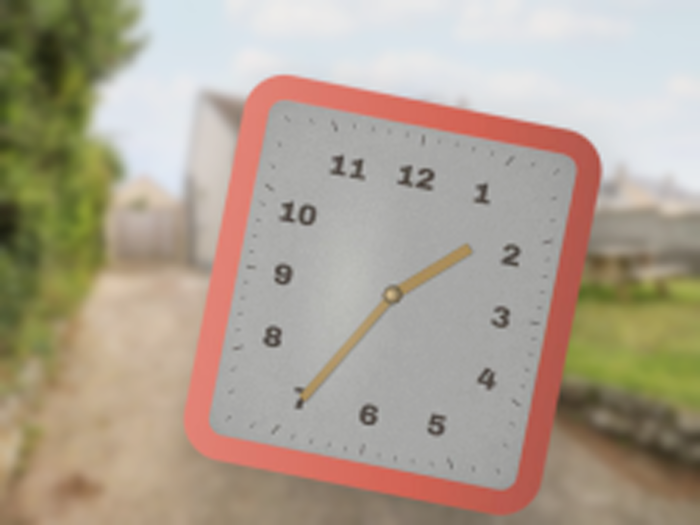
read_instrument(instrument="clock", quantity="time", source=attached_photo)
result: 1:35
